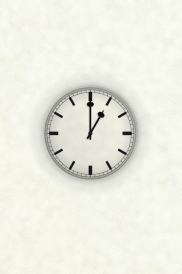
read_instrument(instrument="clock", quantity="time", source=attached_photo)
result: 1:00
